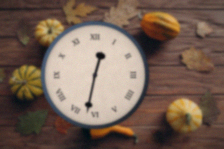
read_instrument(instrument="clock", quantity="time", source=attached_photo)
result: 12:32
